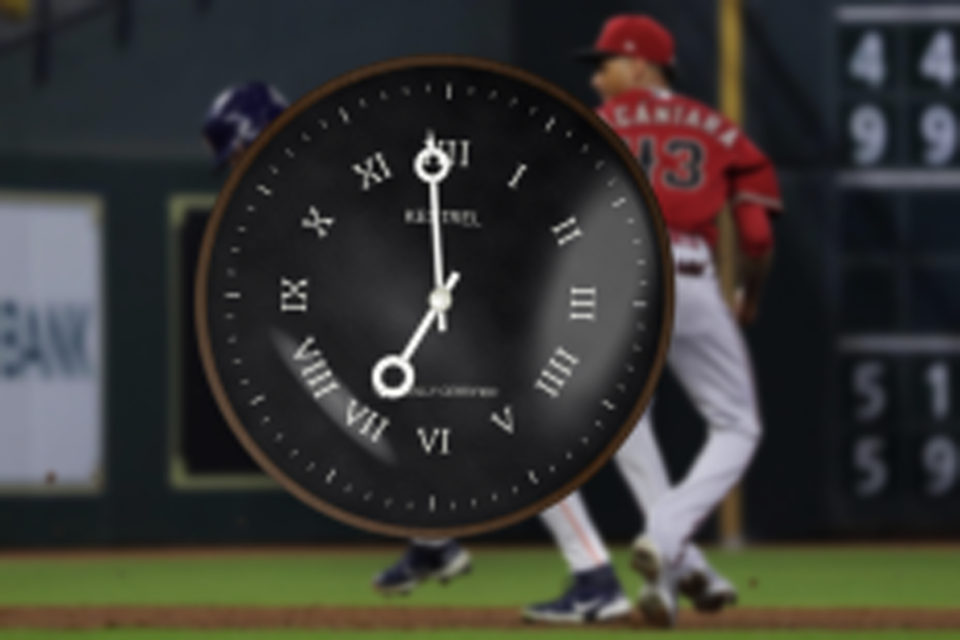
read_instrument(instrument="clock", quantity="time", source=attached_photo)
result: 6:59
